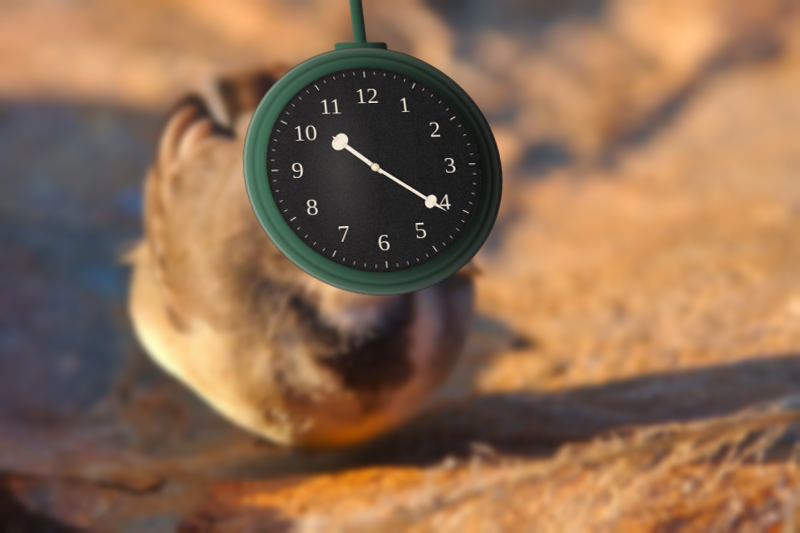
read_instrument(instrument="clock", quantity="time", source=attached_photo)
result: 10:21
